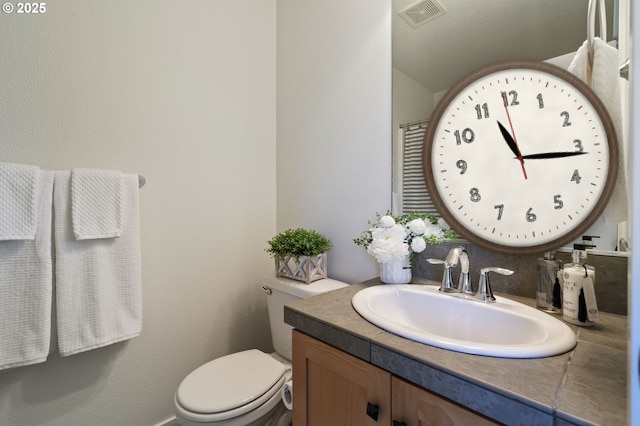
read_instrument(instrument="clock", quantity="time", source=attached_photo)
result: 11:15:59
